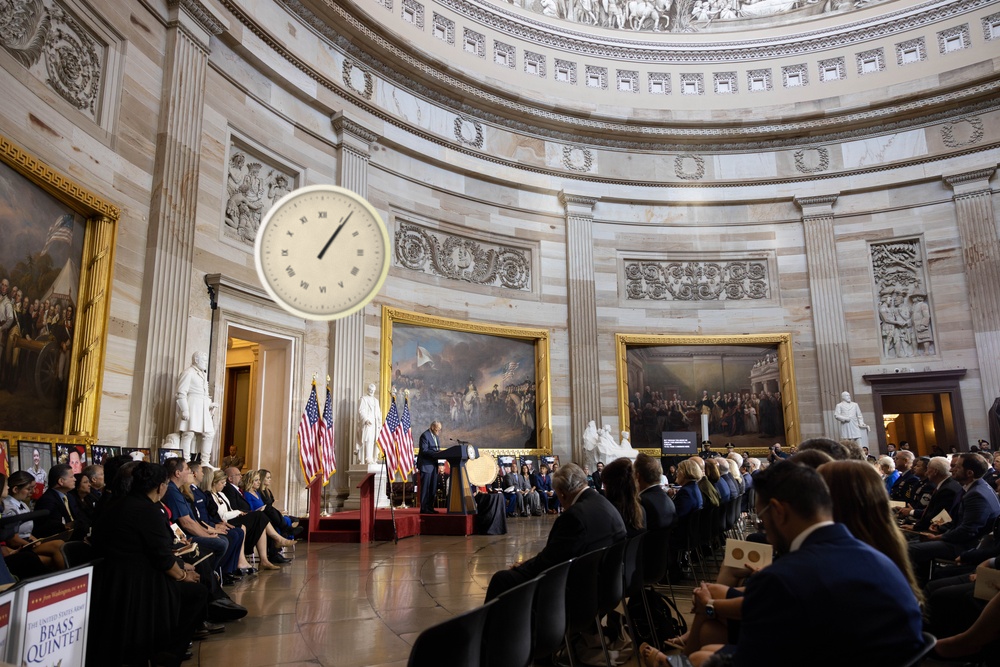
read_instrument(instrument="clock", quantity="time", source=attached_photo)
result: 1:06
